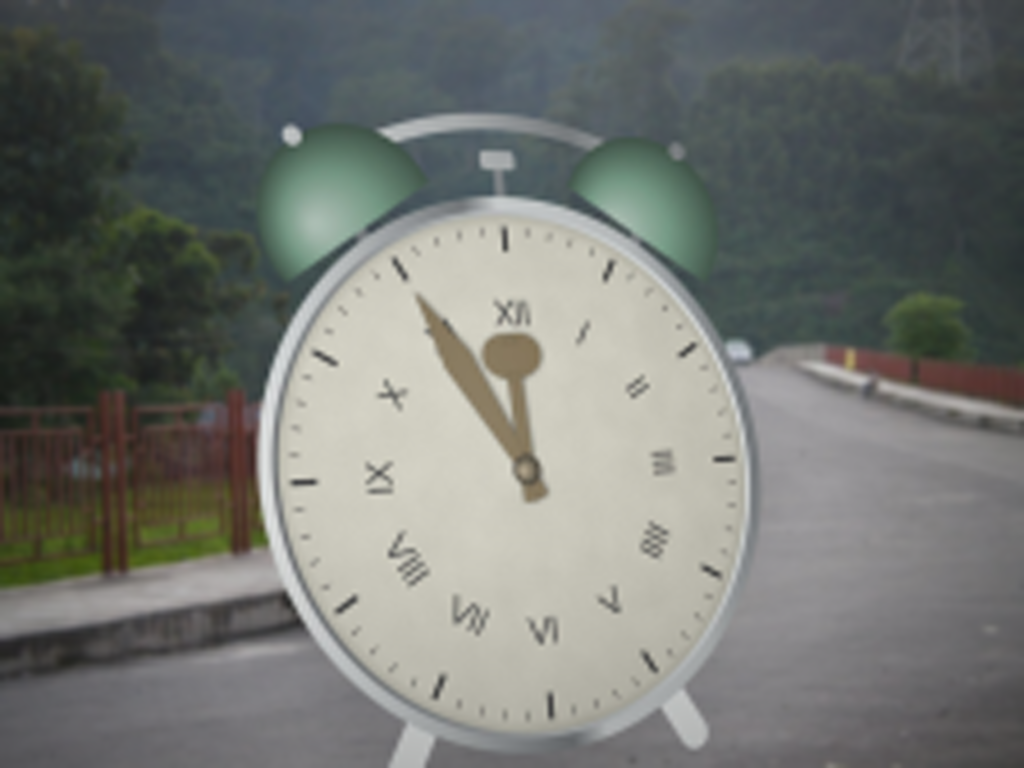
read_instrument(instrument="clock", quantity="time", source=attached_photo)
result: 11:55
